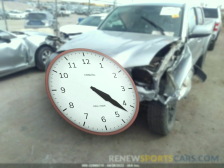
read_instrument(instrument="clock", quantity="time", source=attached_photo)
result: 4:22
